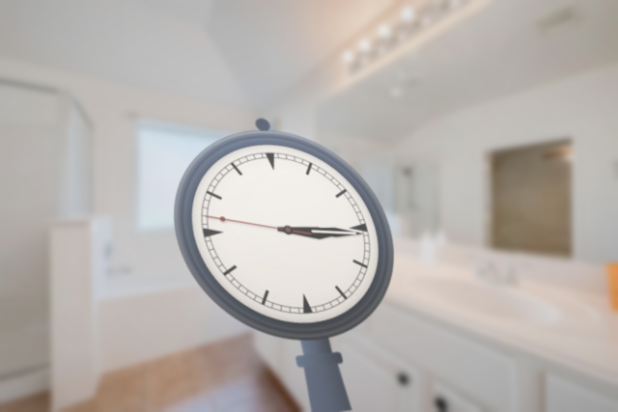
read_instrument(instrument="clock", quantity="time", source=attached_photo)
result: 3:15:47
